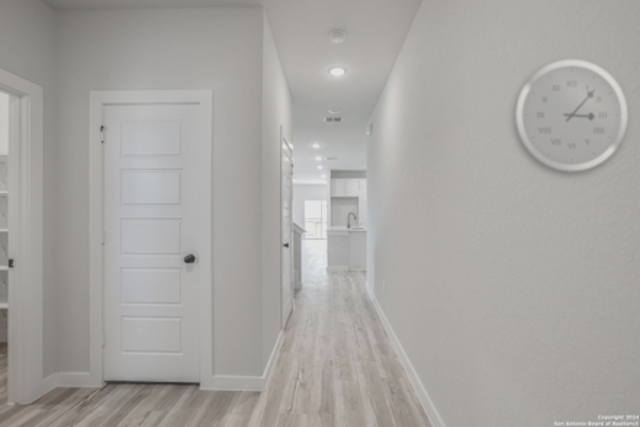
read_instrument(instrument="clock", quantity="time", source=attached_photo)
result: 3:07
